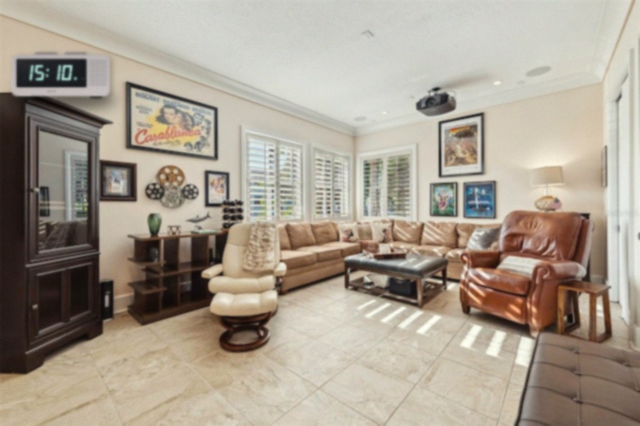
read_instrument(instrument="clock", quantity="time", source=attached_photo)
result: 15:10
